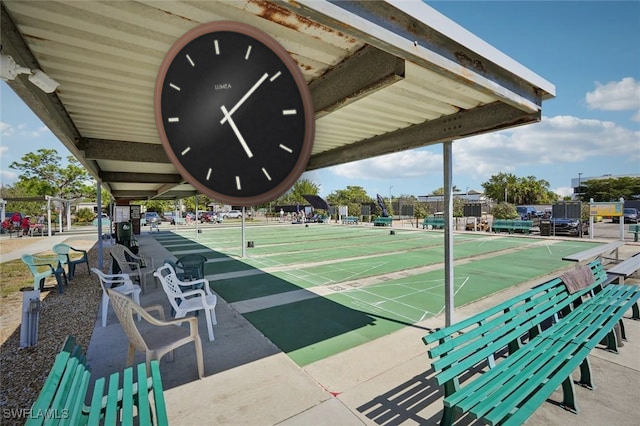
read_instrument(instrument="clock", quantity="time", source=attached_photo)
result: 5:09
